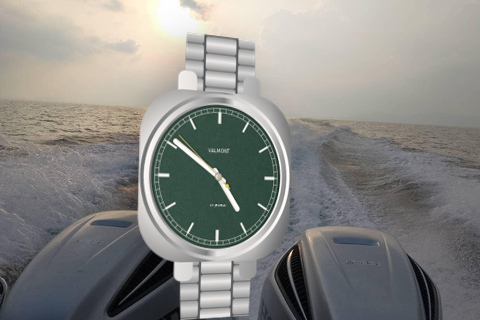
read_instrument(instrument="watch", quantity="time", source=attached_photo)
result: 4:50:52
